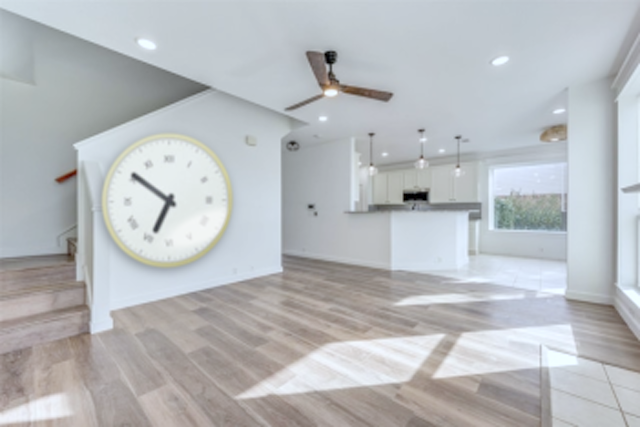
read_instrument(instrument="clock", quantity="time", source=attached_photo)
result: 6:51
